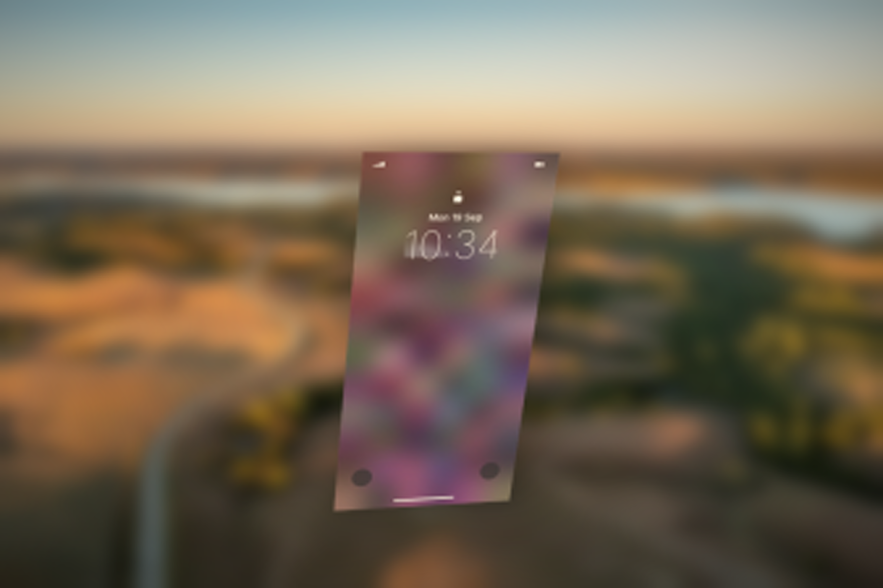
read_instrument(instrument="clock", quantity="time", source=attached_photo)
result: 10:34
